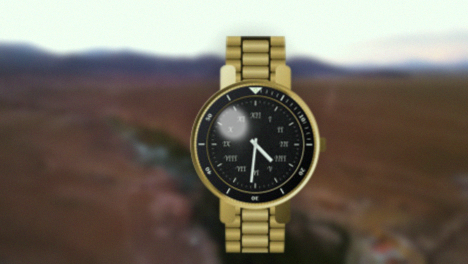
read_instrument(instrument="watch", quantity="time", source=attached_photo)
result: 4:31
